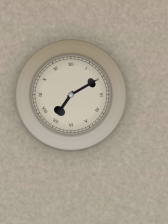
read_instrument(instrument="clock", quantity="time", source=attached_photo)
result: 7:10
